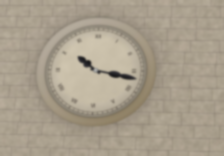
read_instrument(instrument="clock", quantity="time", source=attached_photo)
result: 10:17
